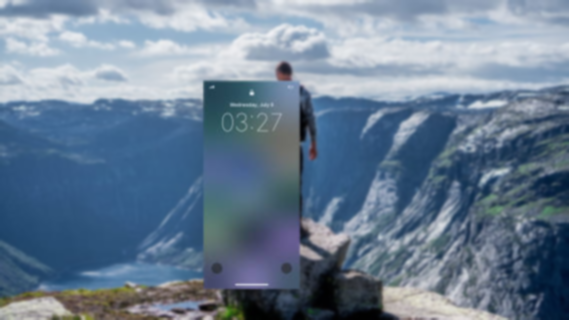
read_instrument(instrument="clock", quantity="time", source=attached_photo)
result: 3:27
